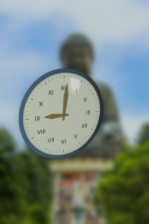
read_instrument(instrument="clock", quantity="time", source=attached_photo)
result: 9:01
